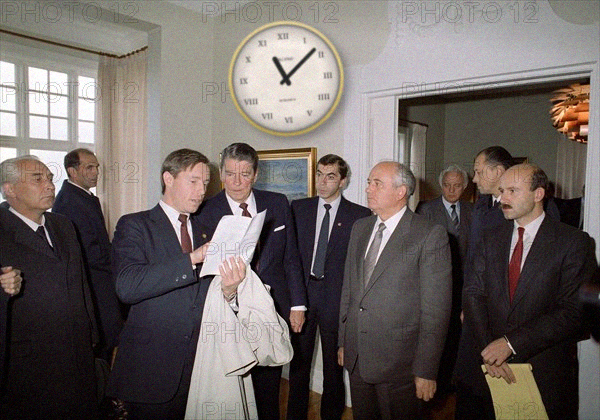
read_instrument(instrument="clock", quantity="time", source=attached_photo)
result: 11:08
